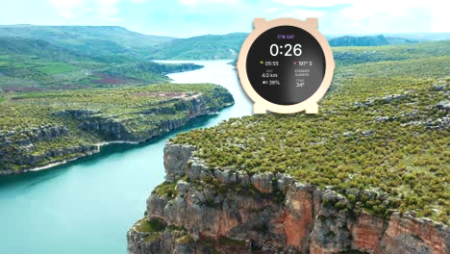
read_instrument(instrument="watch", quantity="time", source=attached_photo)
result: 0:26
